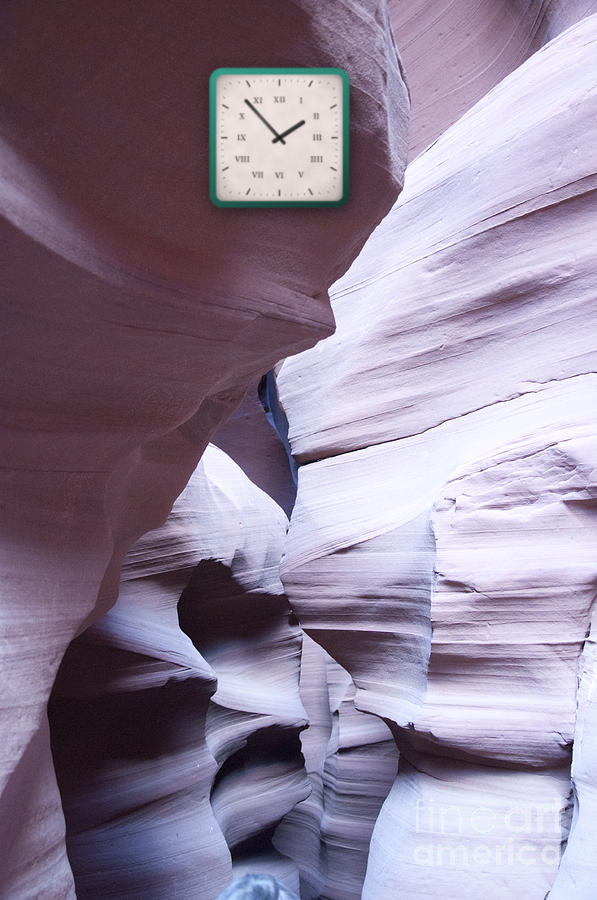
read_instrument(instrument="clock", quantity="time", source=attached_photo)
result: 1:53
